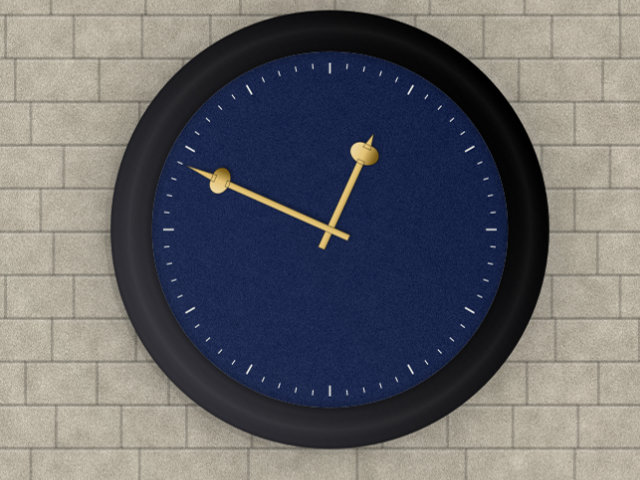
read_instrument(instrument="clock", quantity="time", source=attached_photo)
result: 12:49
